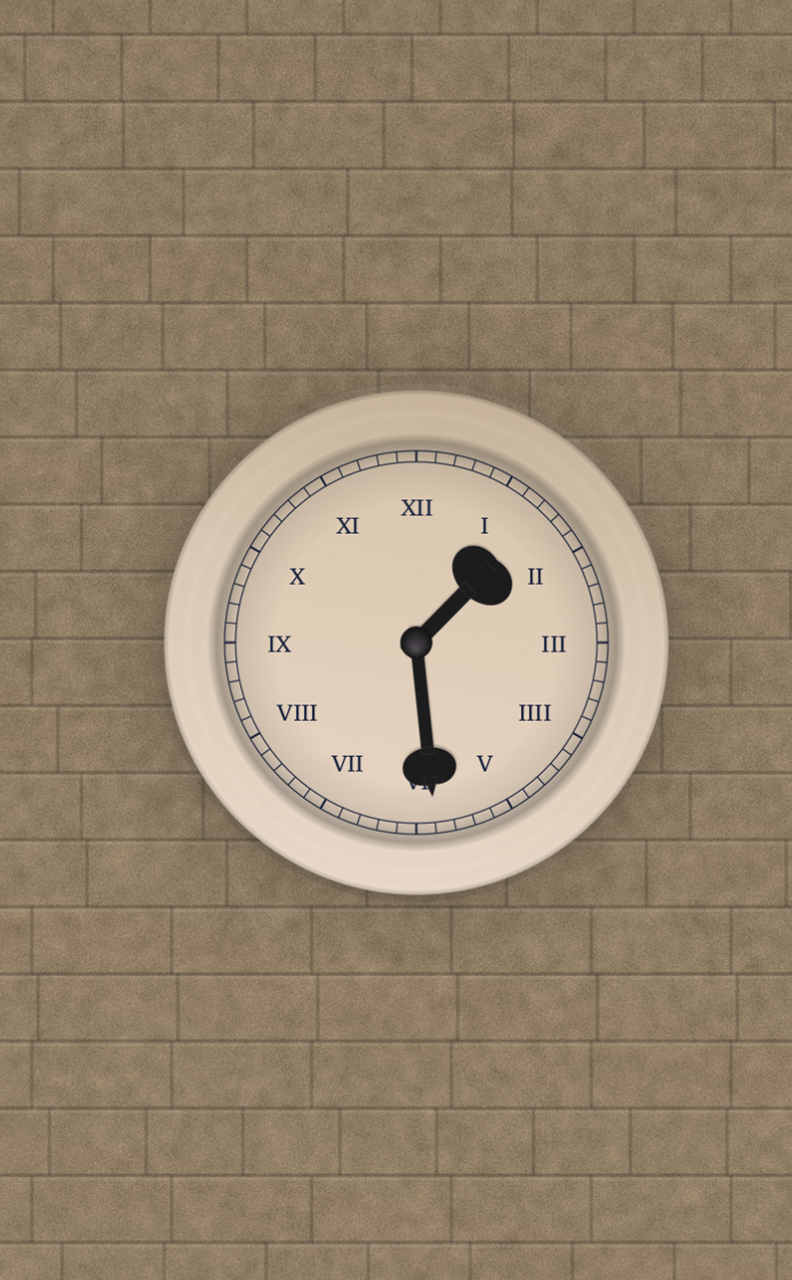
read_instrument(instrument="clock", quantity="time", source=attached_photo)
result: 1:29
